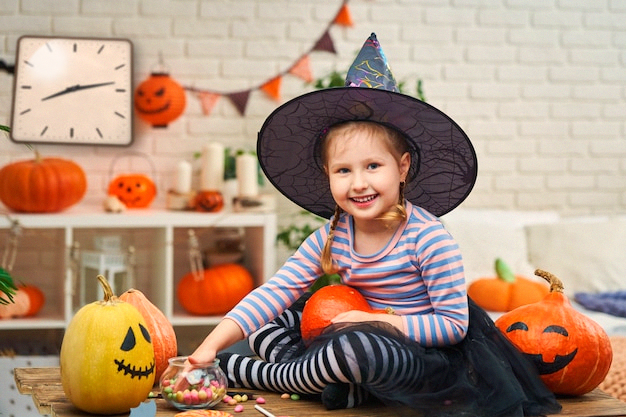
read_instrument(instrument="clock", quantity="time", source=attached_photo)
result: 8:13
